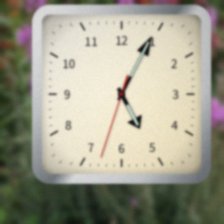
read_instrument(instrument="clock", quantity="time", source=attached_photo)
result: 5:04:33
